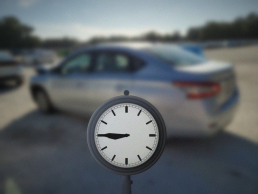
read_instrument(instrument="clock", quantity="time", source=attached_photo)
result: 8:45
